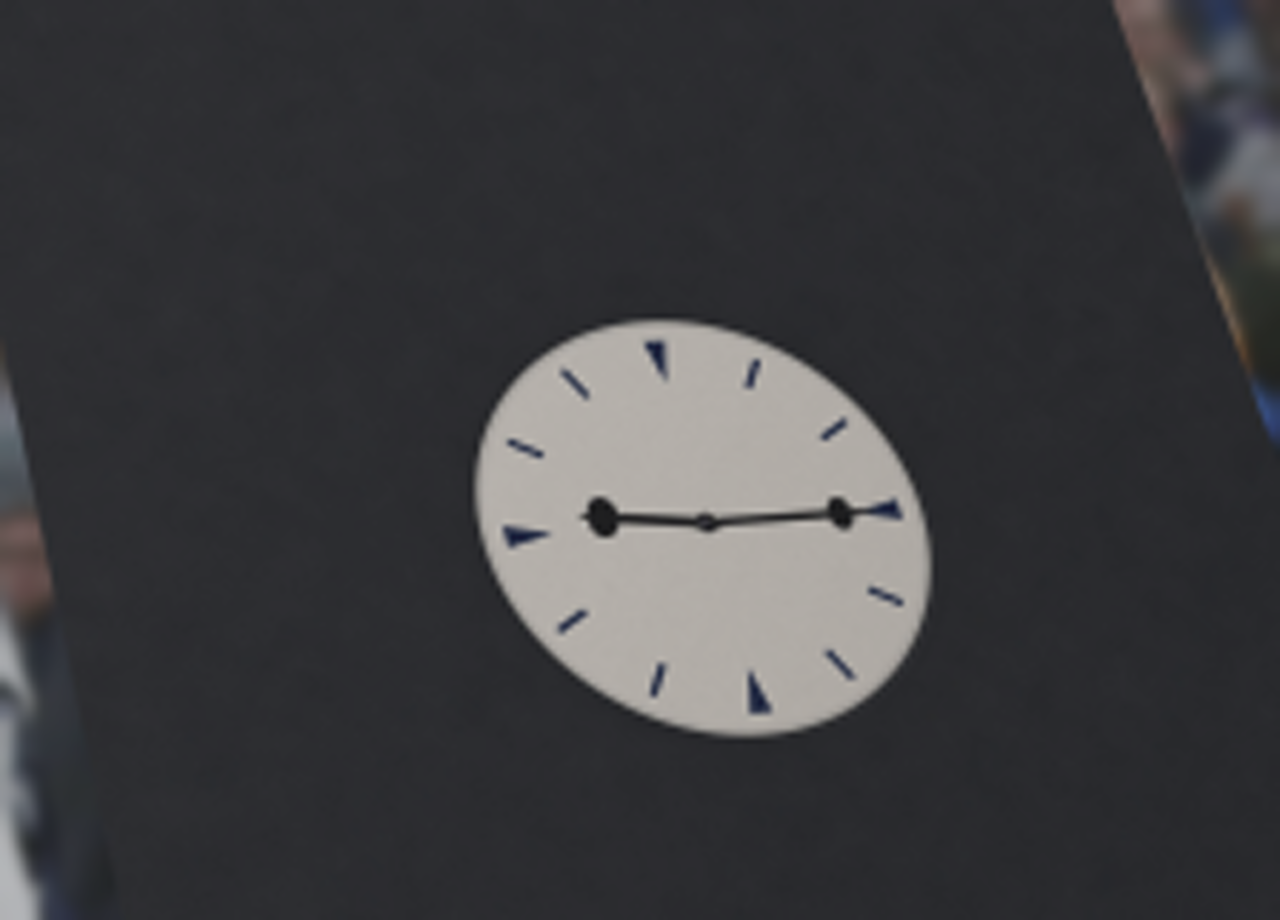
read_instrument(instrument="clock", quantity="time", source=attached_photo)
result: 9:15
